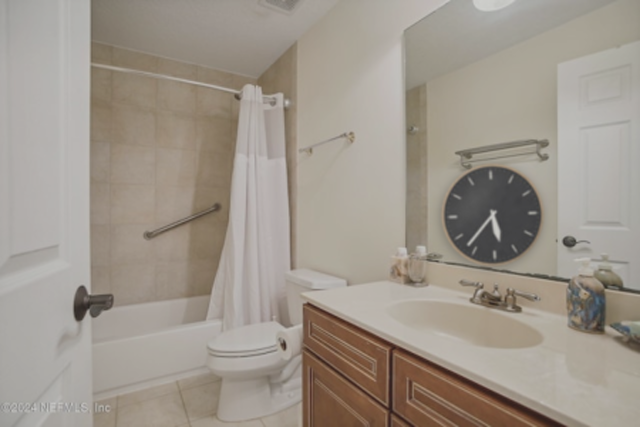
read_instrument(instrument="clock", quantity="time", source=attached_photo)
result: 5:37
